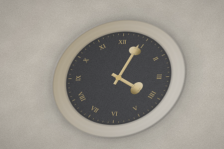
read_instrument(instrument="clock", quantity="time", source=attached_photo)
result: 4:04
